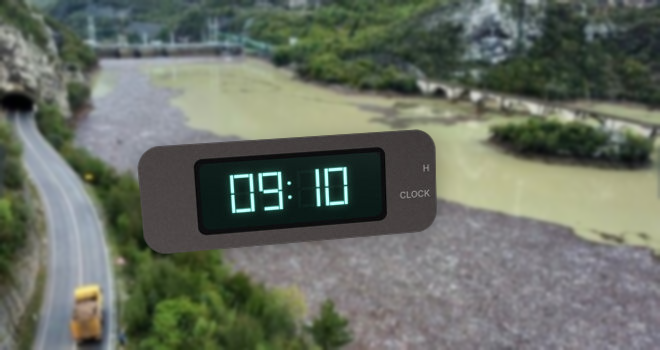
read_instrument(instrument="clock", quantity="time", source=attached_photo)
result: 9:10
